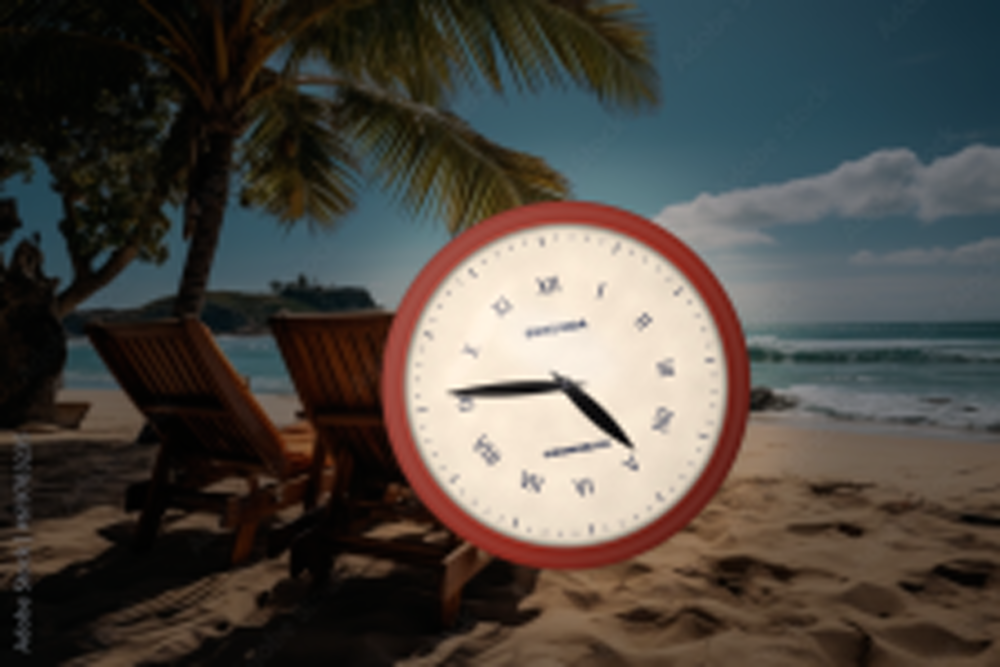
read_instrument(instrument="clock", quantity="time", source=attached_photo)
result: 4:46
